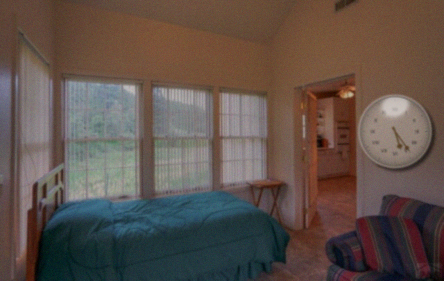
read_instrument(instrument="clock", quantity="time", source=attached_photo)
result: 5:24
